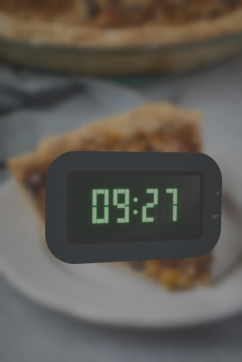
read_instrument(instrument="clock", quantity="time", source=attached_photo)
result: 9:27
